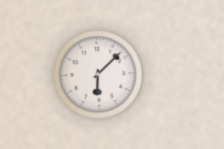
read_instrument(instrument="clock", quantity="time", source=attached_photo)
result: 6:08
